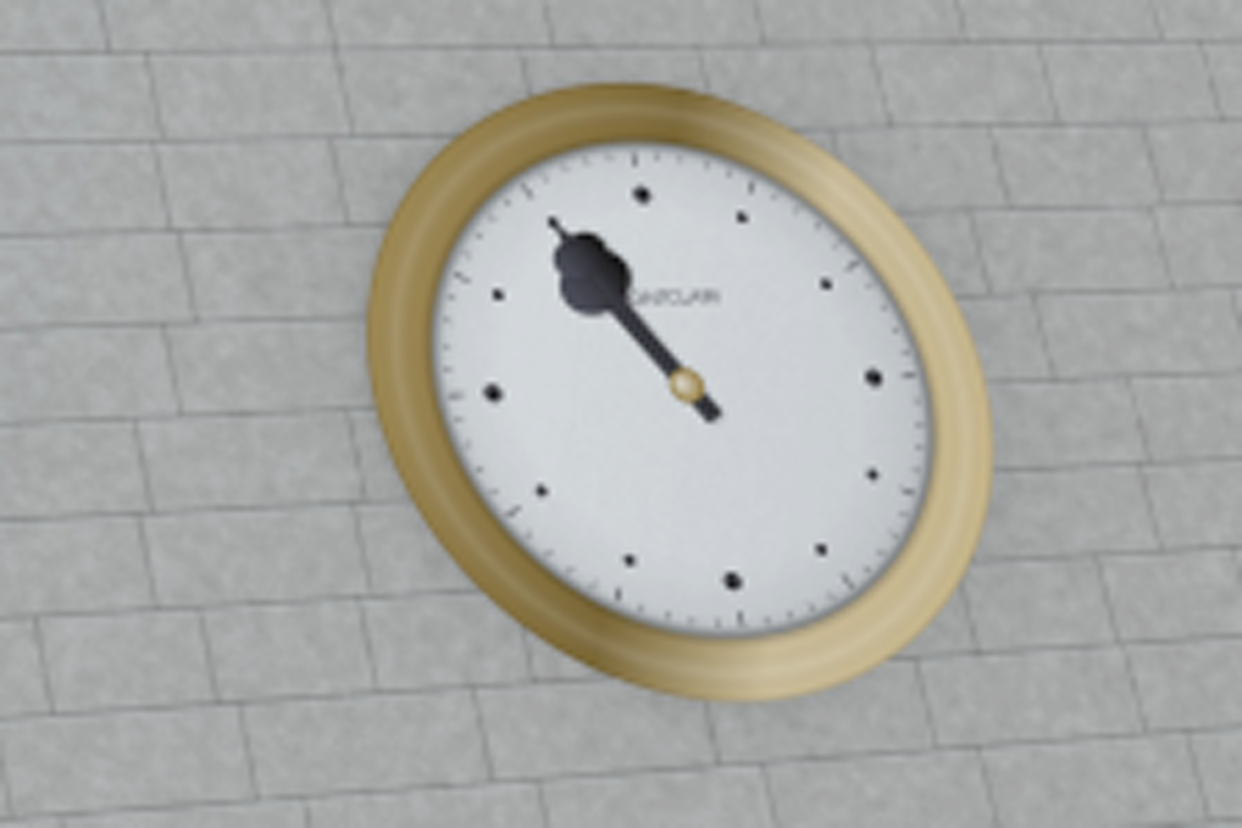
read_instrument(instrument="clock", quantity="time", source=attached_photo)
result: 10:55
